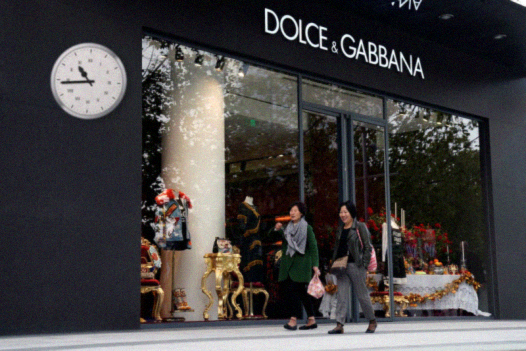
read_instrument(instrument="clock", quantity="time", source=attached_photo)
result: 10:44
